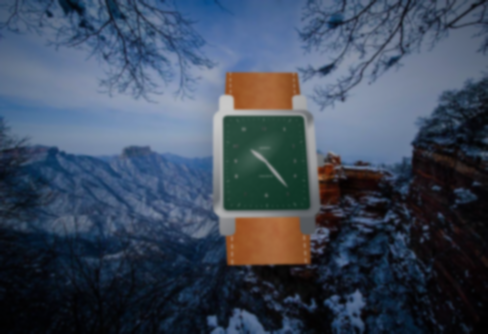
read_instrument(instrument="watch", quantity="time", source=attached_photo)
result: 10:24
